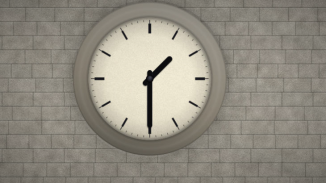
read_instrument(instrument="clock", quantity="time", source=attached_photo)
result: 1:30
